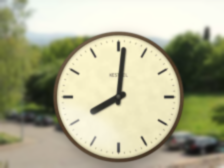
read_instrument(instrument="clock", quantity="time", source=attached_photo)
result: 8:01
